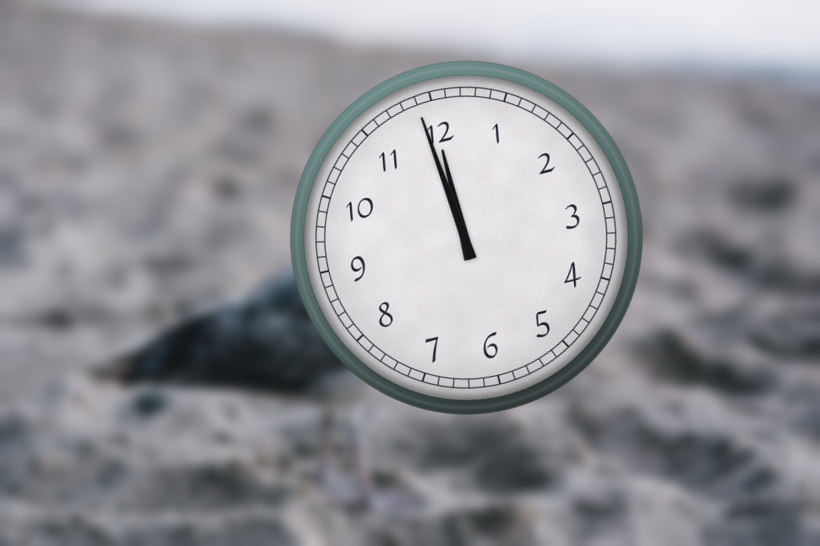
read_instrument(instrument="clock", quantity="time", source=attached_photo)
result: 11:59
